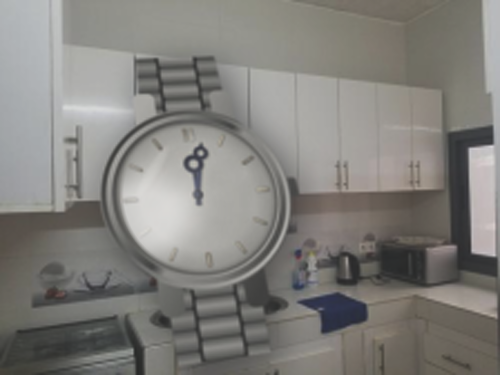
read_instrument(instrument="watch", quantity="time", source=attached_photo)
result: 12:02
